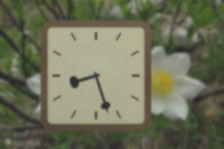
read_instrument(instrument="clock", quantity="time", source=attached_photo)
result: 8:27
